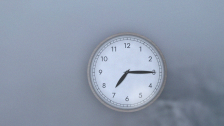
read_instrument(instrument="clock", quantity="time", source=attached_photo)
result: 7:15
